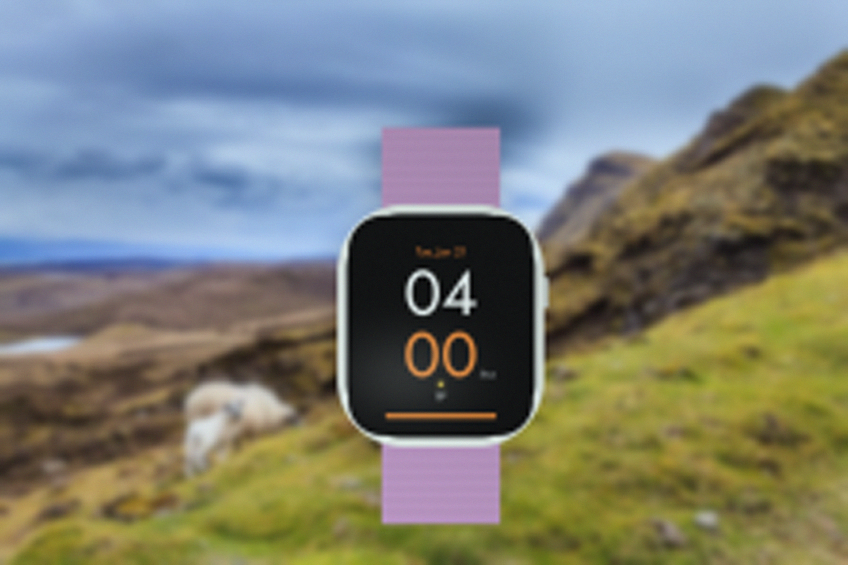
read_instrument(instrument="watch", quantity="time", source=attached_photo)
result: 4:00
